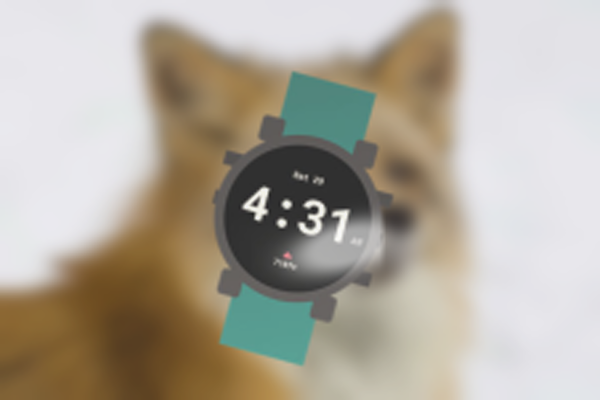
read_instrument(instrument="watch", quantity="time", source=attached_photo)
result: 4:31
